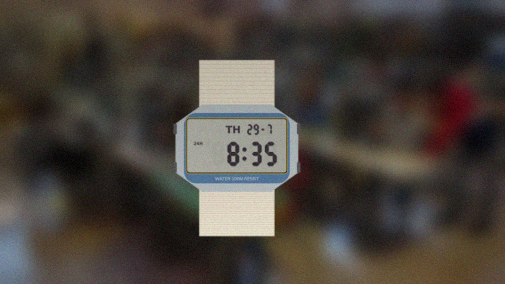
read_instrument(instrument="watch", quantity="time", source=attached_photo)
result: 8:35
